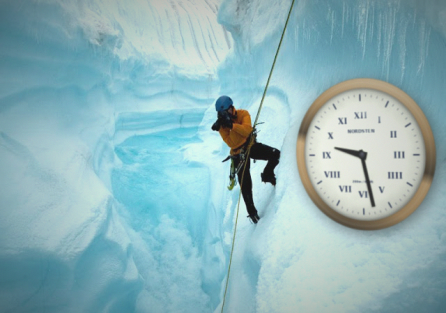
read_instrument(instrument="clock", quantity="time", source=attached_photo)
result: 9:28
